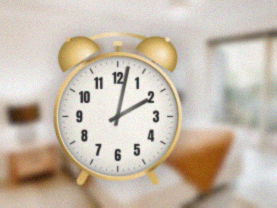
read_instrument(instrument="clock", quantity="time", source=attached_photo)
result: 2:02
